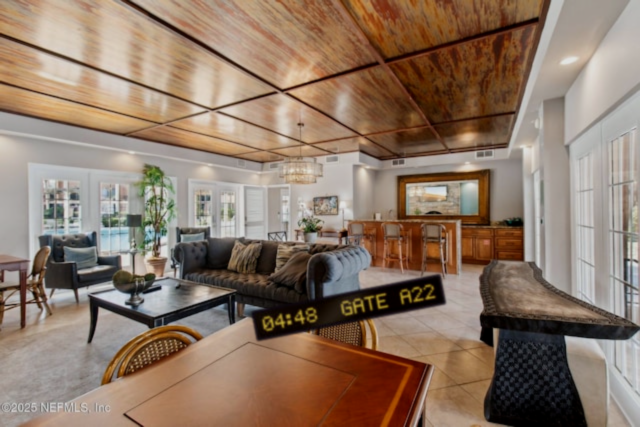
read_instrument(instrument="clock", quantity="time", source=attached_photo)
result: 4:48
